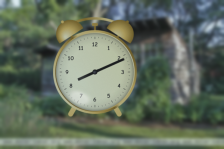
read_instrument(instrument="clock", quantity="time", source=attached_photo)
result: 8:11
